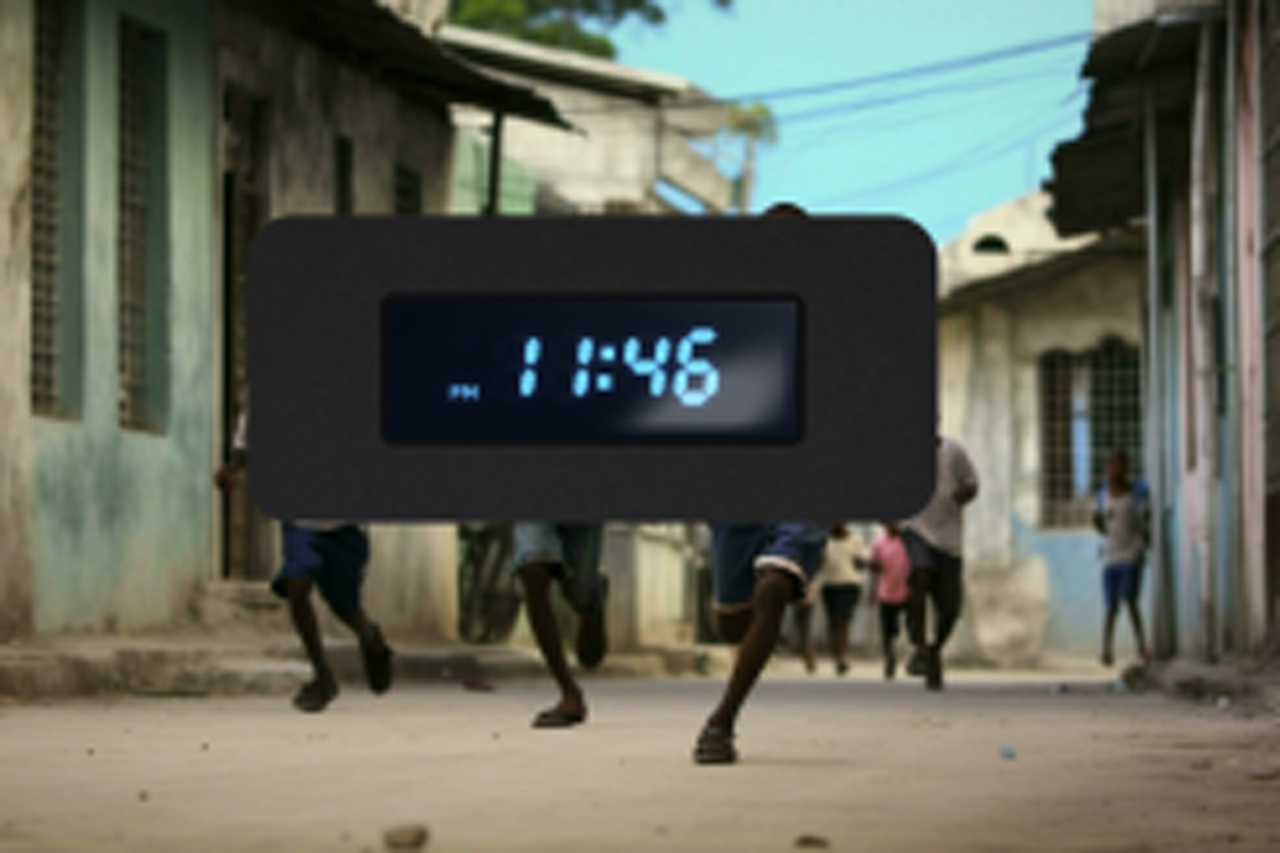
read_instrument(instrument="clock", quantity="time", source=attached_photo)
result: 11:46
